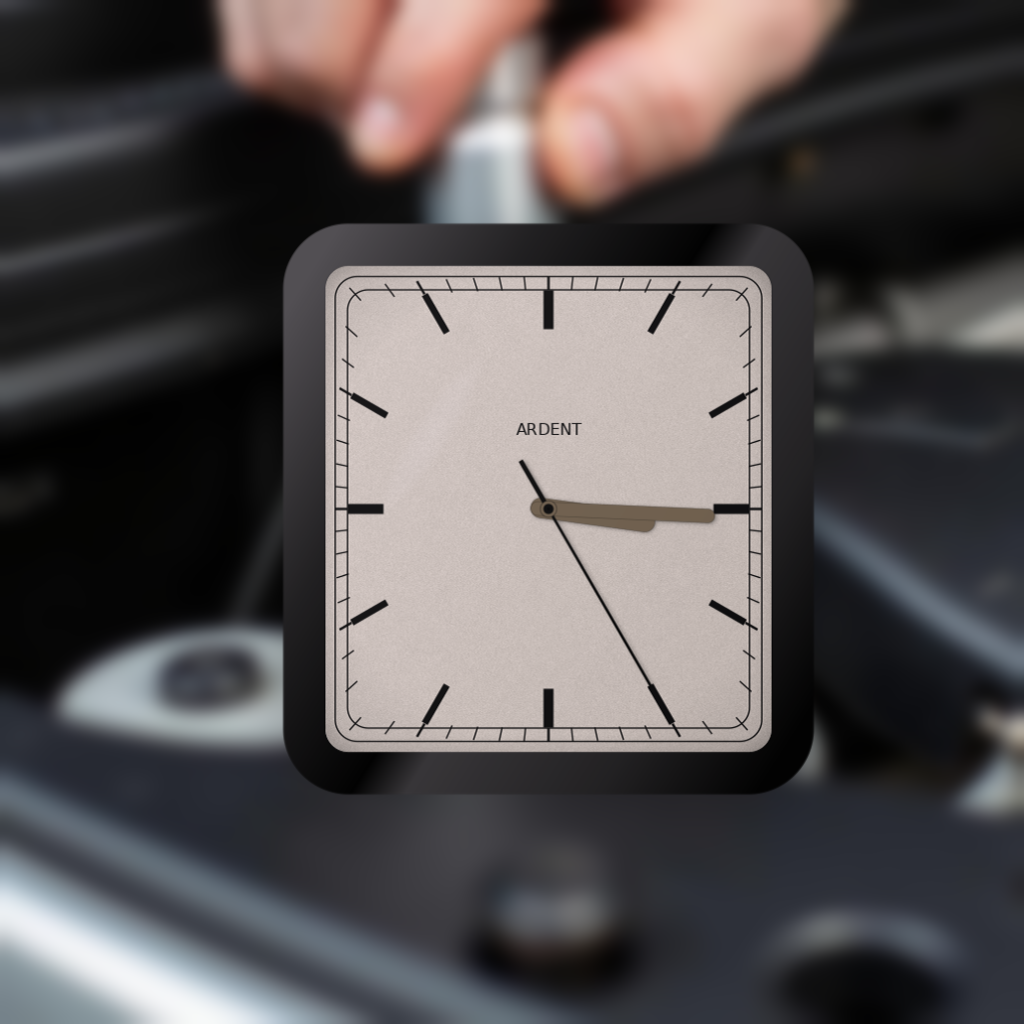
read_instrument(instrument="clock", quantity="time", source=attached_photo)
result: 3:15:25
